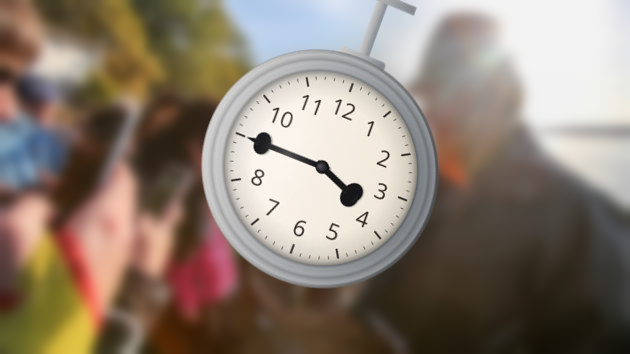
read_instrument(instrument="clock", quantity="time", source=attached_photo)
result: 3:45
